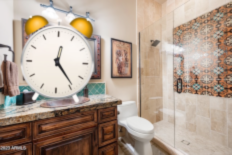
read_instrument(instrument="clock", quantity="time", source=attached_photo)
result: 12:24
